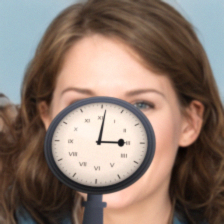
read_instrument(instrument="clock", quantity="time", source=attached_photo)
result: 3:01
